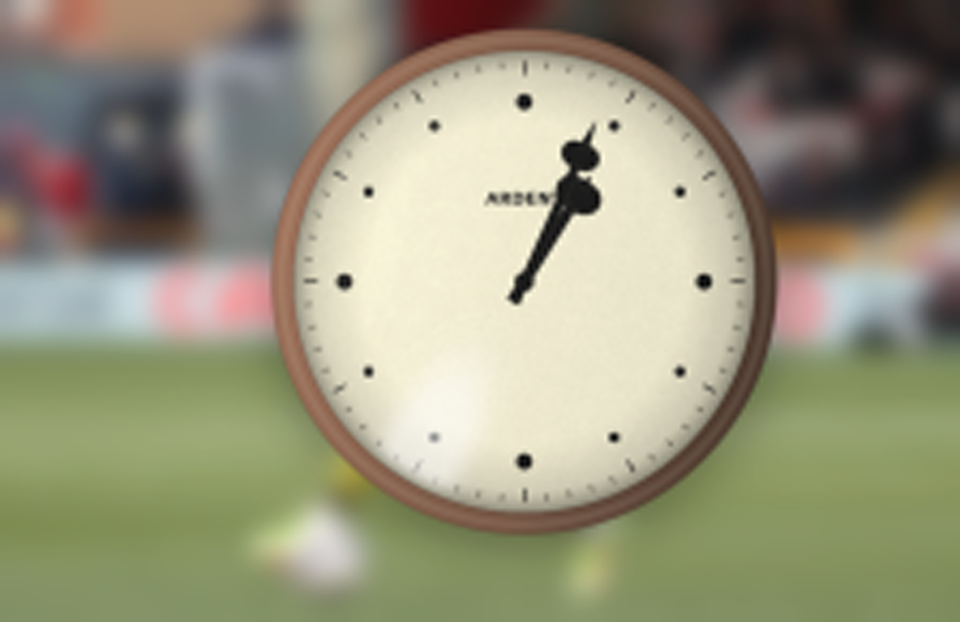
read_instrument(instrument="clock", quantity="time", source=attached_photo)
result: 1:04
